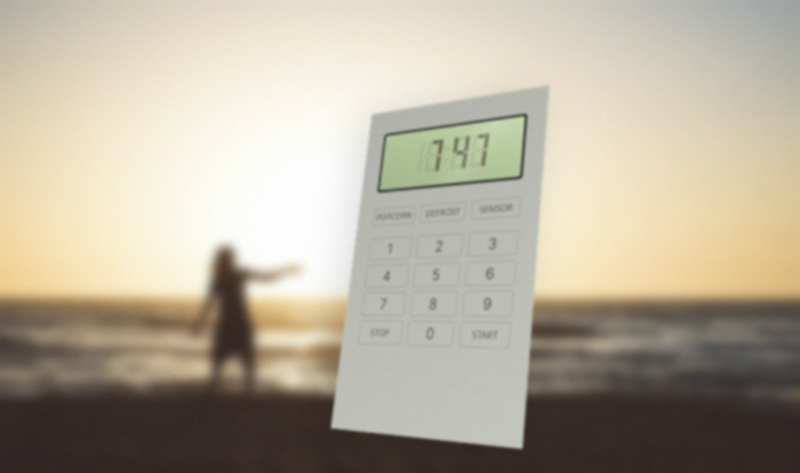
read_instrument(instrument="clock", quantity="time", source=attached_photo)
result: 7:47
